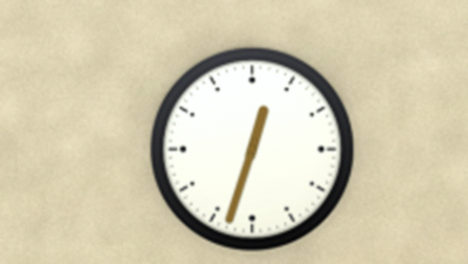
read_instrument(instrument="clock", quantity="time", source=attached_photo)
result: 12:33
